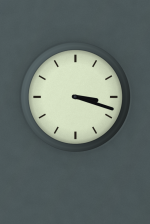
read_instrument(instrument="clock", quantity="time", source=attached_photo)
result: 3:18
